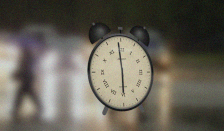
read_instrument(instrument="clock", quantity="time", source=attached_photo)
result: 5:59
